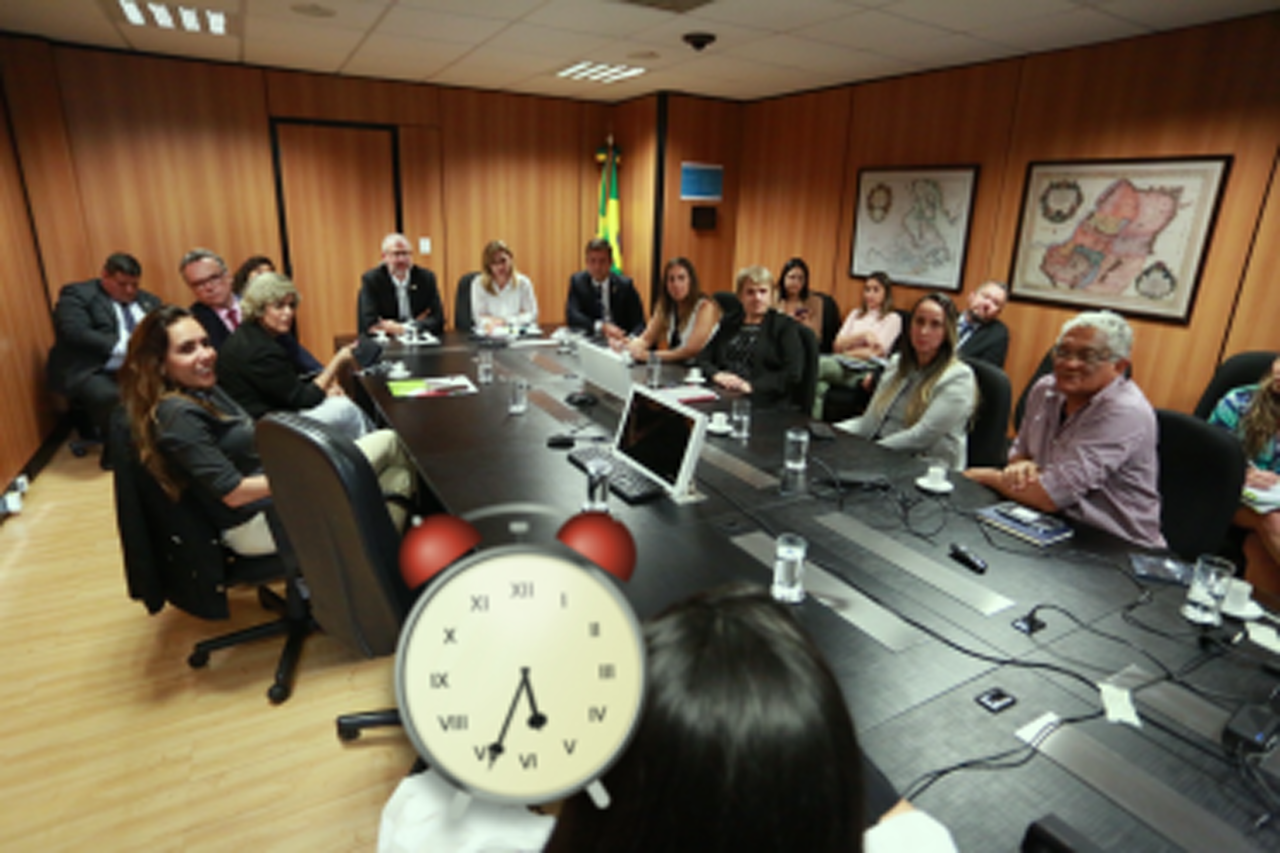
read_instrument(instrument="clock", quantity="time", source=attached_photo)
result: 5:34
